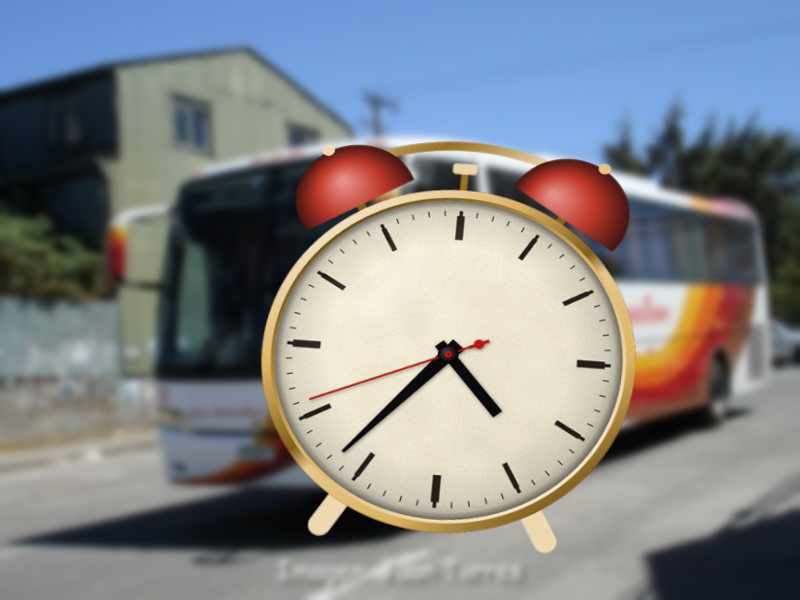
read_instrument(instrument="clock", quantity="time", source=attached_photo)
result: 4:36:41
